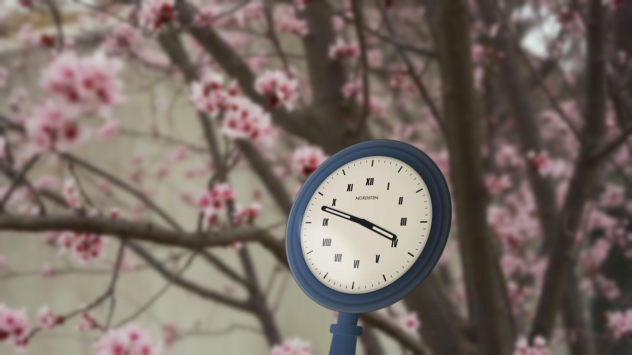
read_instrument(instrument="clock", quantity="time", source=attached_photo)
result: 3:48
